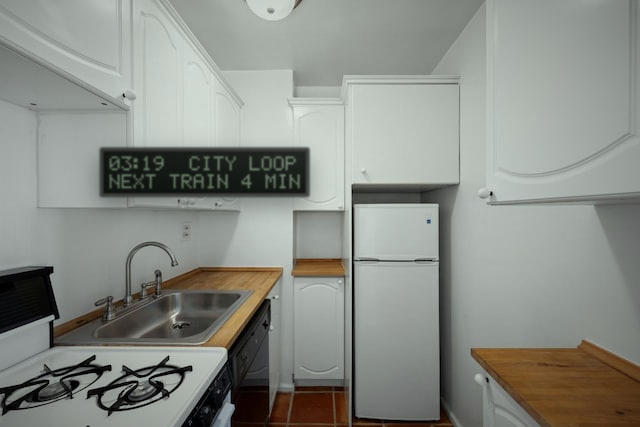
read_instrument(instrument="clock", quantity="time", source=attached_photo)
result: 3:19
